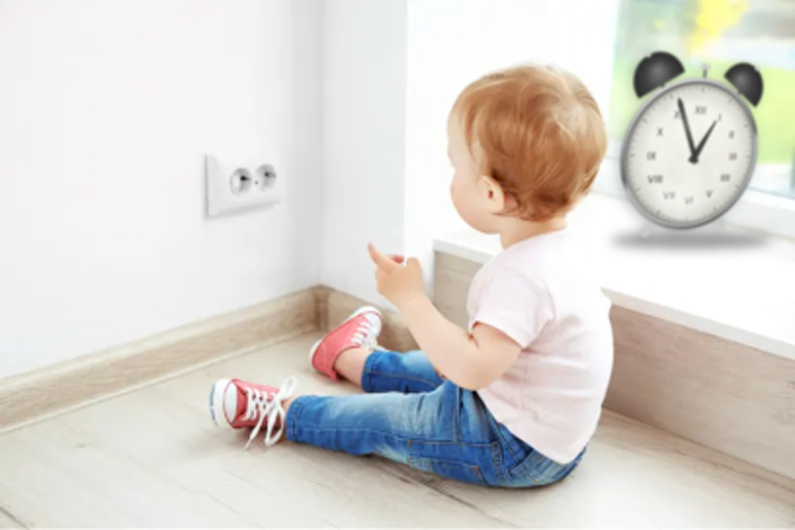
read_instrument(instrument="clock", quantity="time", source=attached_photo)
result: 12:56
